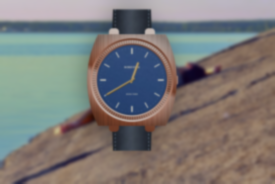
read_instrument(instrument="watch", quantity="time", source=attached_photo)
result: 12:40
